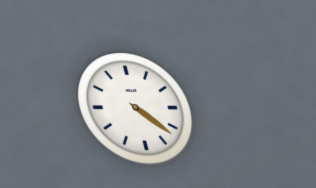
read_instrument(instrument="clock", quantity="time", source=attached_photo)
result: 4:22
